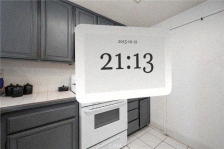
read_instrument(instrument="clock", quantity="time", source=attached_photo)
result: 21:13
